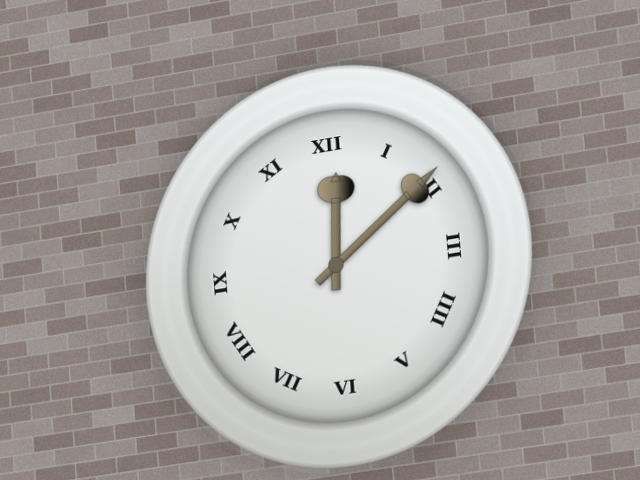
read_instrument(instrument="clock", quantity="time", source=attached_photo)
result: 12:09
